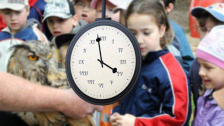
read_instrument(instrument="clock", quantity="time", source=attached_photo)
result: 3:58
